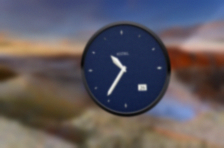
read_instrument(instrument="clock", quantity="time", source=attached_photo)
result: 10:36
